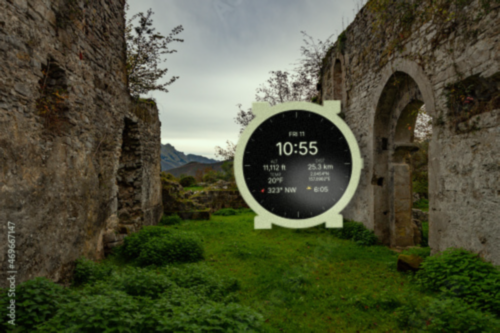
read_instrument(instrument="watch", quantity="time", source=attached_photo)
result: 10:55
